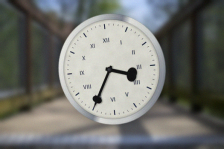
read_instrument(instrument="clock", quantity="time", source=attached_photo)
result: 3:35
